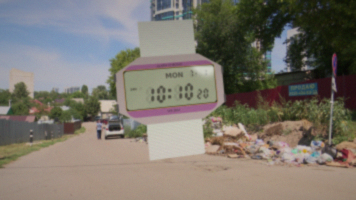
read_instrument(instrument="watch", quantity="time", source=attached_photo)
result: 10:10:20
